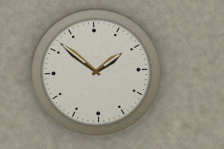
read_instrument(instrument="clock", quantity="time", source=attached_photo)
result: 1:52
